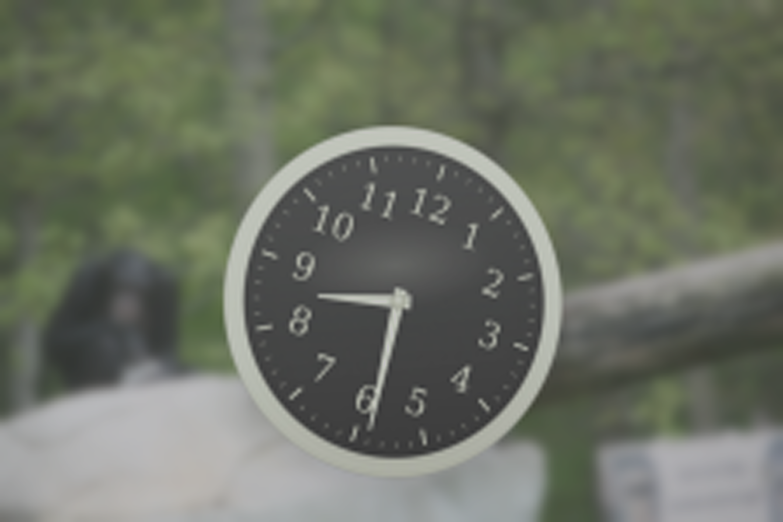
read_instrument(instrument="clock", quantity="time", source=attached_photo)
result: 8:29
